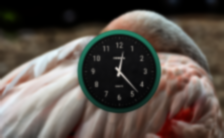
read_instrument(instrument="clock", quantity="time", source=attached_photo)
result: 12:23
